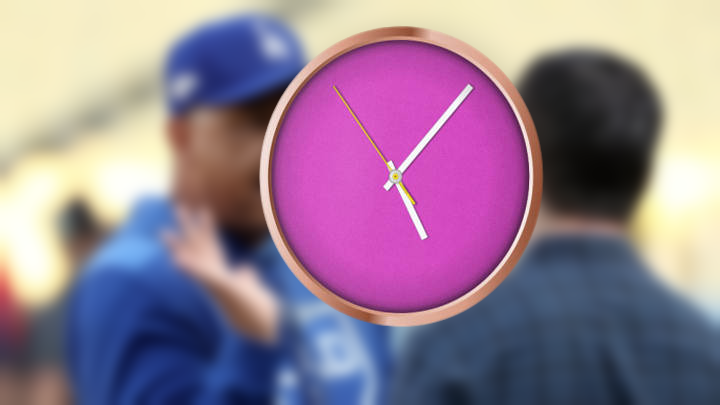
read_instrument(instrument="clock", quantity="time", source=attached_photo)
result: 5:06:54
